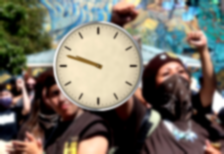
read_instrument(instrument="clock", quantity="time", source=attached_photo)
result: 9:48
